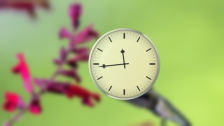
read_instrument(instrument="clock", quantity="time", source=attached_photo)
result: 11:44
